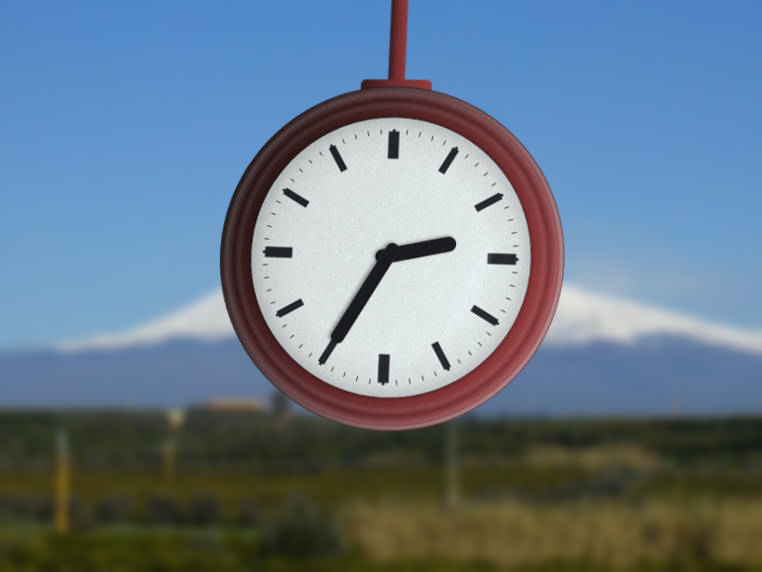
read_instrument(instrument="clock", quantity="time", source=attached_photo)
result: 2:35
